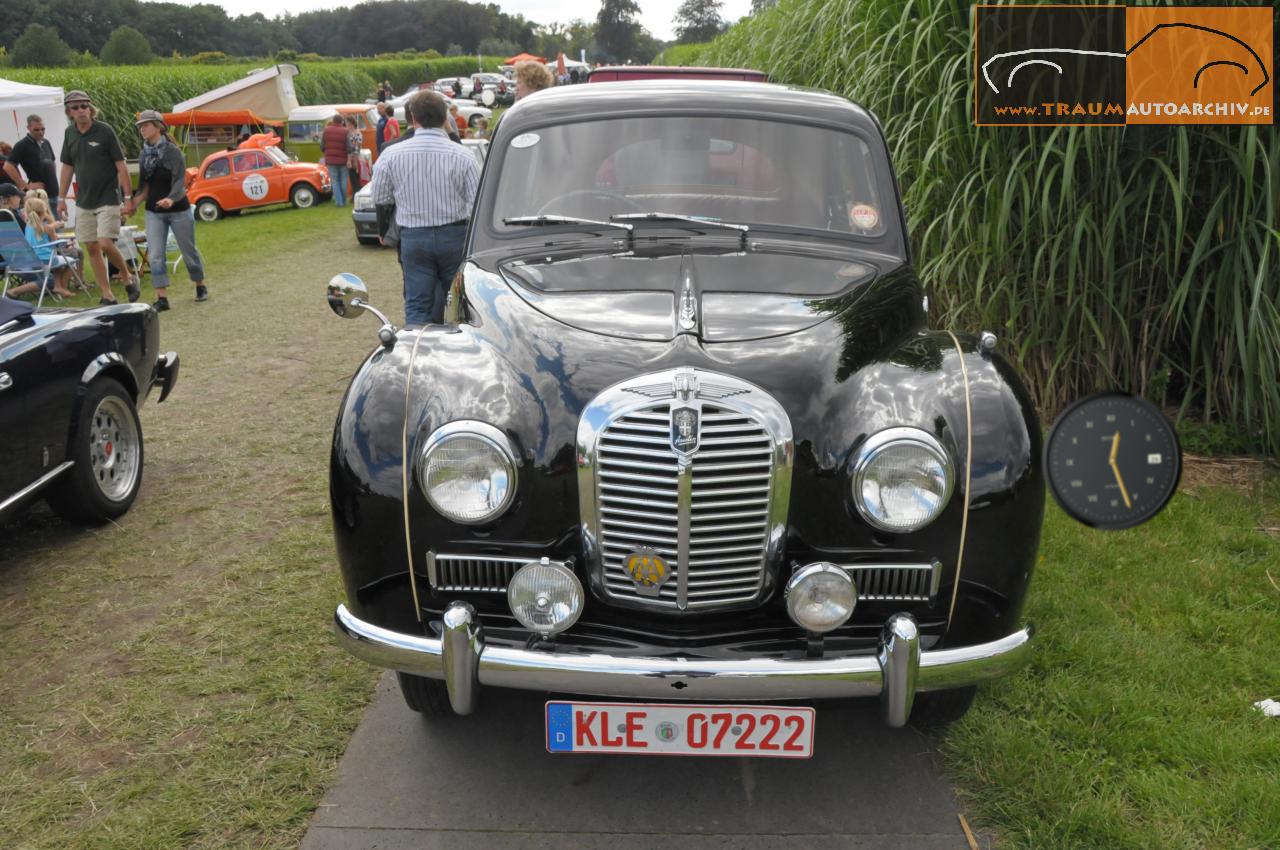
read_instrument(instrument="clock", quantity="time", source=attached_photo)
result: 12:27
